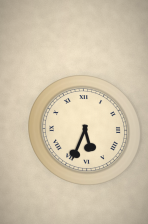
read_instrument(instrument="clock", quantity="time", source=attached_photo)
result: 5:34
